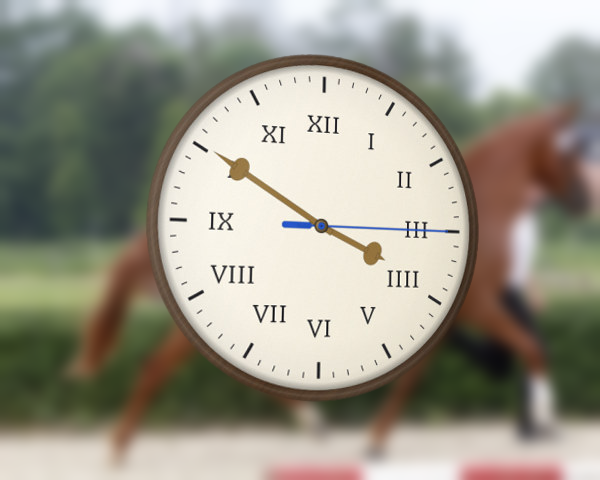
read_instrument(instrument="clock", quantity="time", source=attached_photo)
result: 3:50:15
